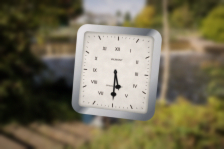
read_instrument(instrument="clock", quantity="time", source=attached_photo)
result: 5:30
